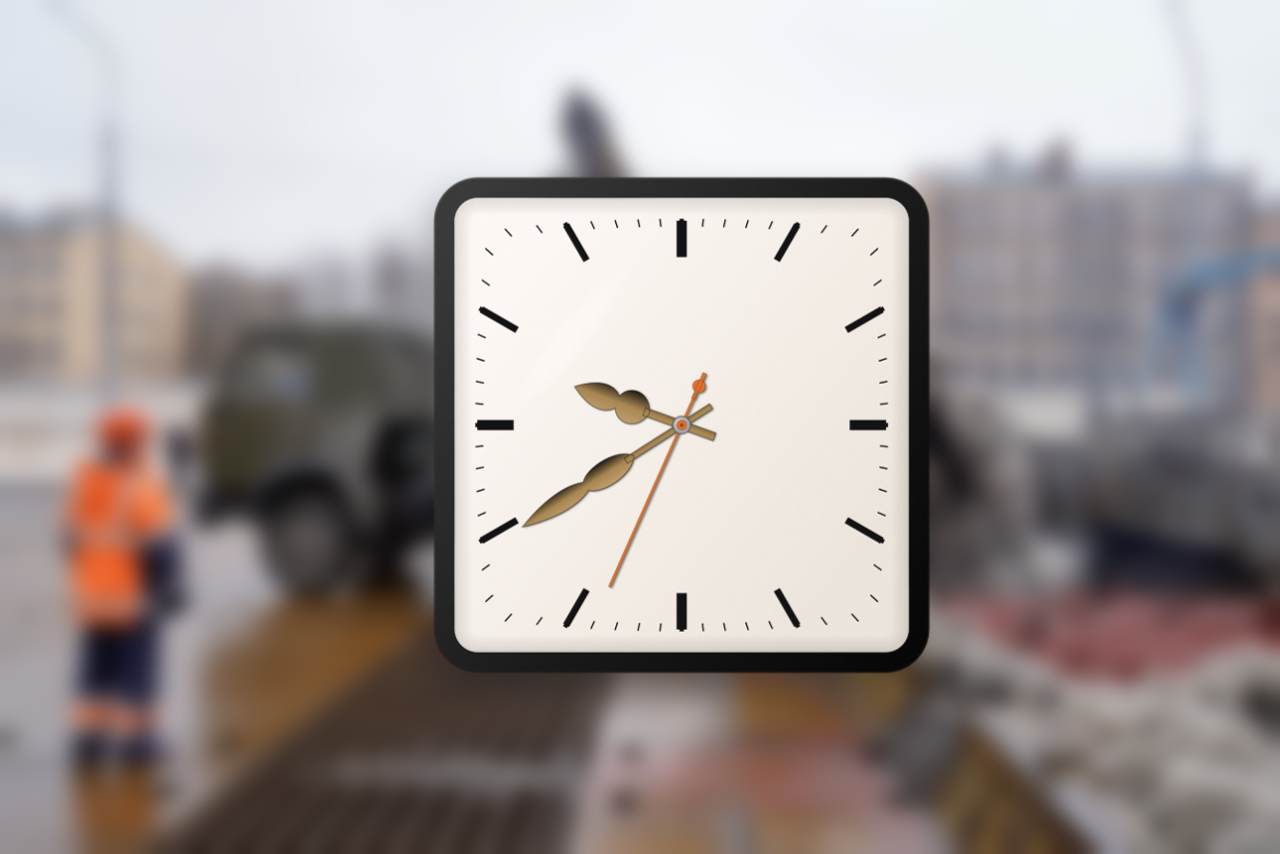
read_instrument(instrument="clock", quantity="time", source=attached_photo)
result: 9:39:34
